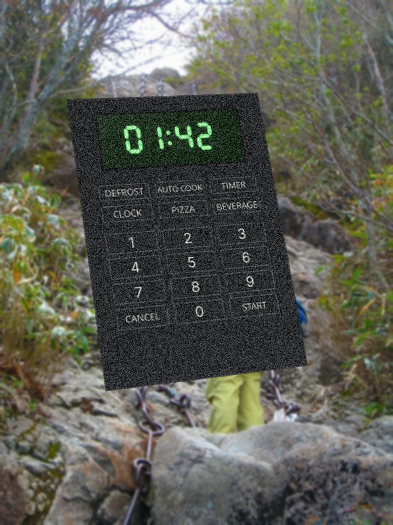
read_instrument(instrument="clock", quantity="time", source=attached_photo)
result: 1:42
